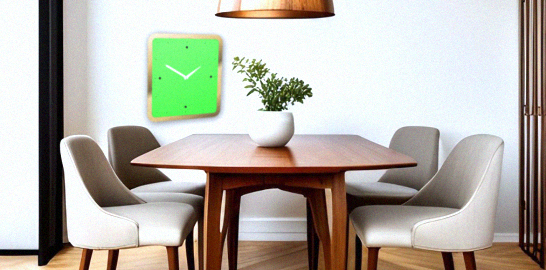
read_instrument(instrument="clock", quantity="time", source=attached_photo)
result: 1:50
